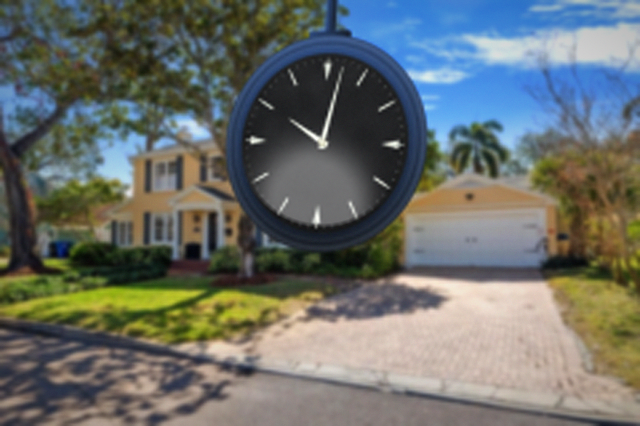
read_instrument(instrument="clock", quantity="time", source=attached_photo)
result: 10:02
